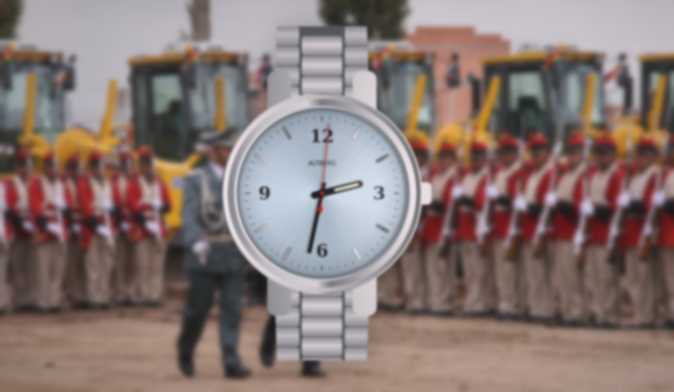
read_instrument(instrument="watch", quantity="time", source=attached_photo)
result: 2:32:01
